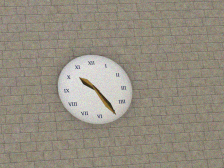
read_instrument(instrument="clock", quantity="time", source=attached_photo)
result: 10:25
